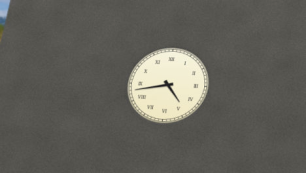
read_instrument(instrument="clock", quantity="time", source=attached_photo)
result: 4:43
